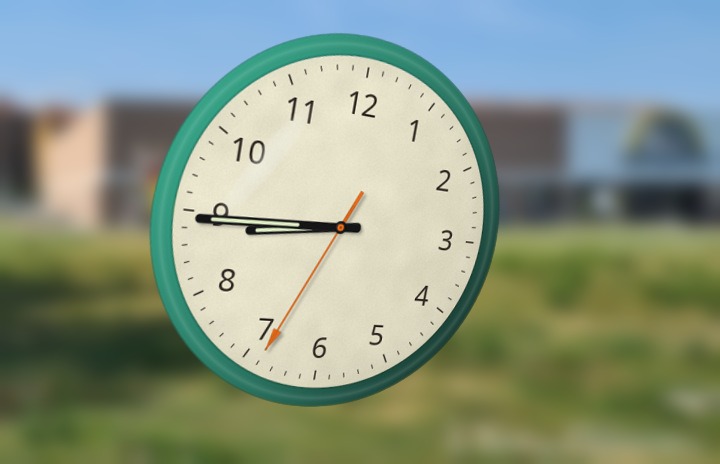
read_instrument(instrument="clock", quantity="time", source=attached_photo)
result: 8:44:34
